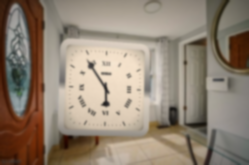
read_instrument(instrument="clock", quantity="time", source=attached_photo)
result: 5:54
